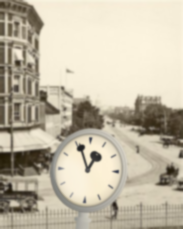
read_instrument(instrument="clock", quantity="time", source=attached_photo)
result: 12:56
